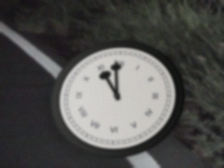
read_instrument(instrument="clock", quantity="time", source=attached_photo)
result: 10:59
